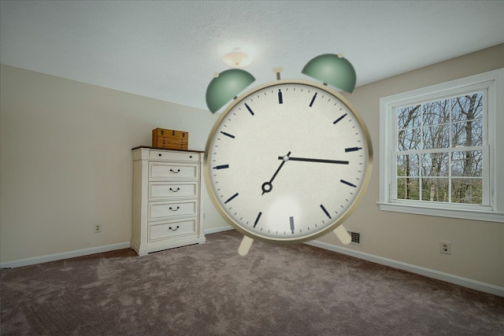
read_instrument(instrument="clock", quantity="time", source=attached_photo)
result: 7:17
